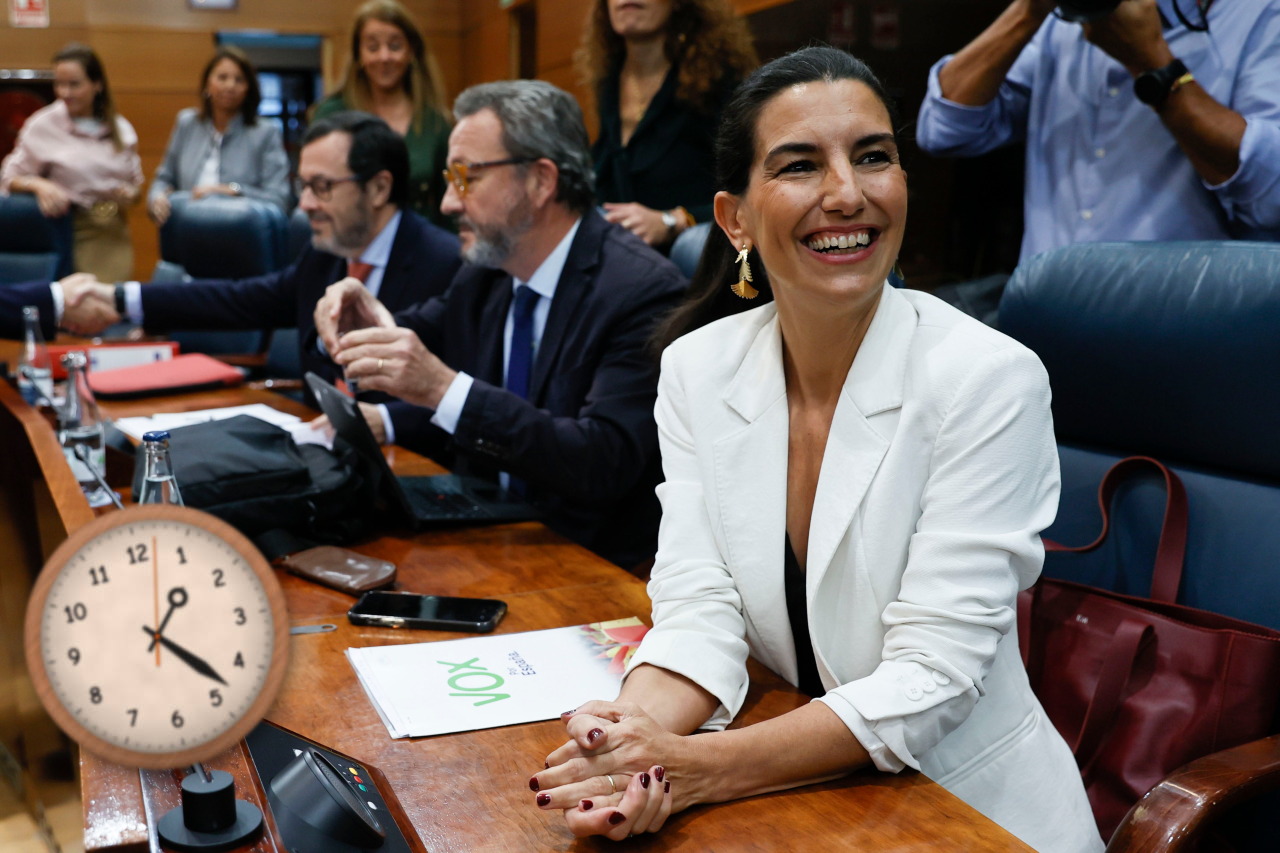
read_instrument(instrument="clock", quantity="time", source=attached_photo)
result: 1:23:02
